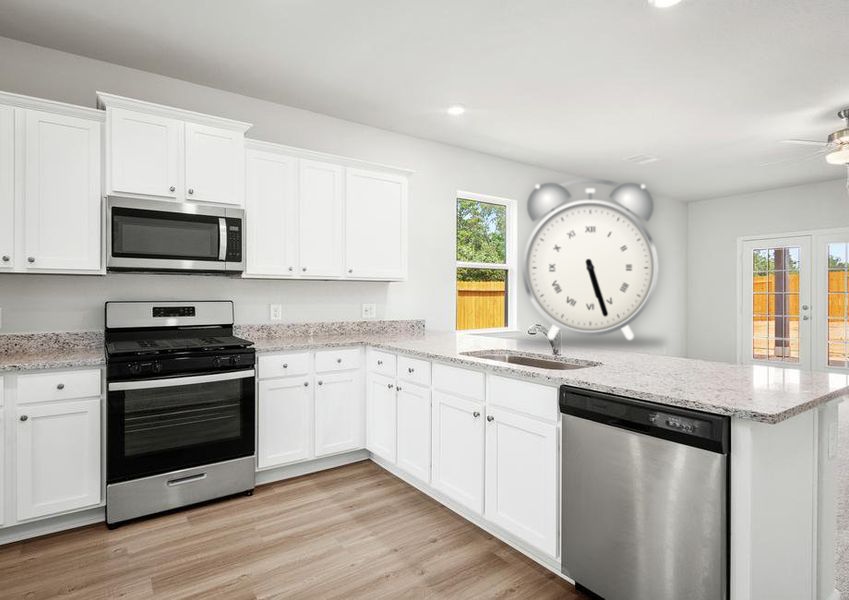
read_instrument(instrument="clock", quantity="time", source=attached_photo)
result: 5:27
